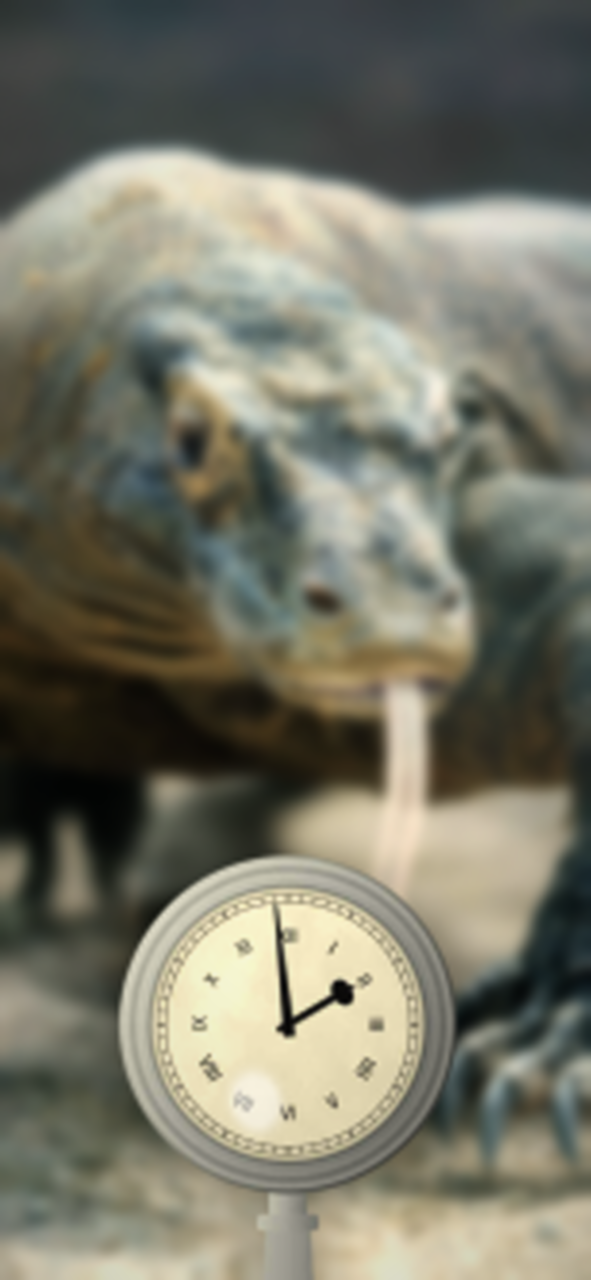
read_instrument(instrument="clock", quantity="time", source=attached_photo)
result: 1:59
